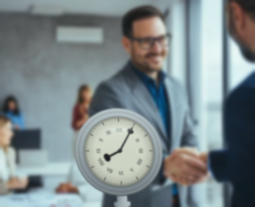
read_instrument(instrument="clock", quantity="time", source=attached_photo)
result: 8:05
